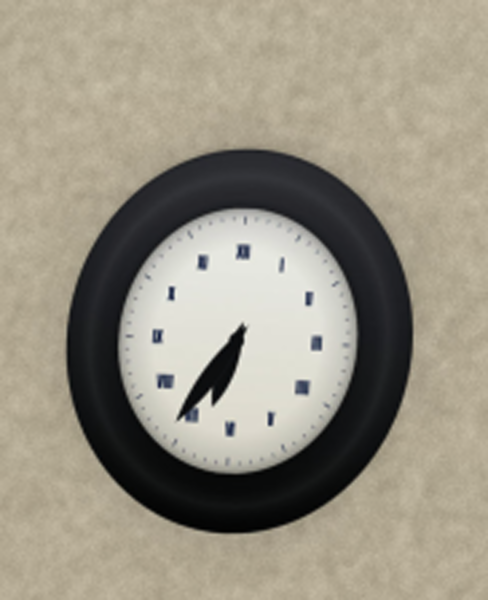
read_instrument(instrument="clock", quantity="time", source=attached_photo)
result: 6:36
